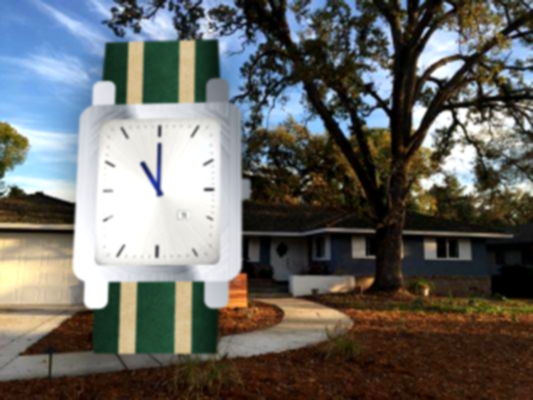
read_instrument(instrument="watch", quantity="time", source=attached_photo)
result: 11:00
